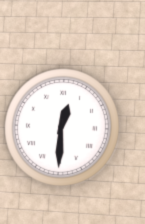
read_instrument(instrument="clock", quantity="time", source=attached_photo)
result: 12:30
